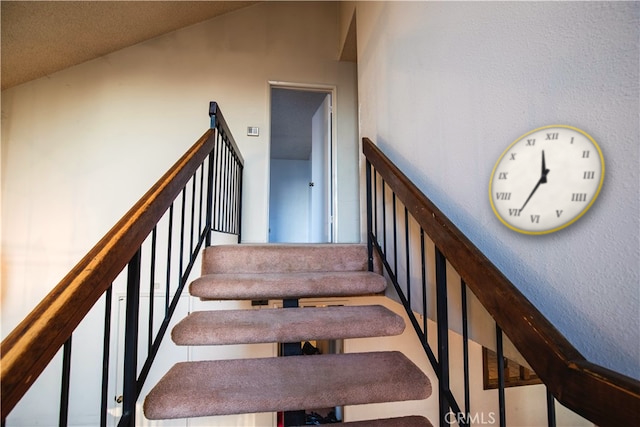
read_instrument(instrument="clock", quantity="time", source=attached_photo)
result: 11:34
